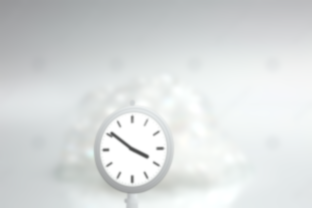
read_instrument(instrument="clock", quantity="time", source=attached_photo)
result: 3:51
